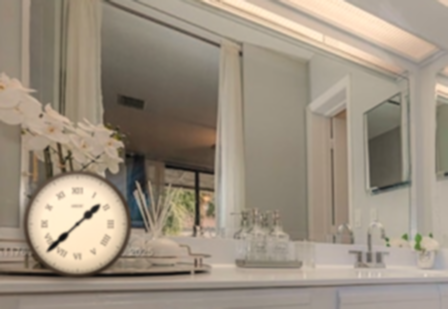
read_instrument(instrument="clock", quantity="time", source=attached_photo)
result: 1:38
